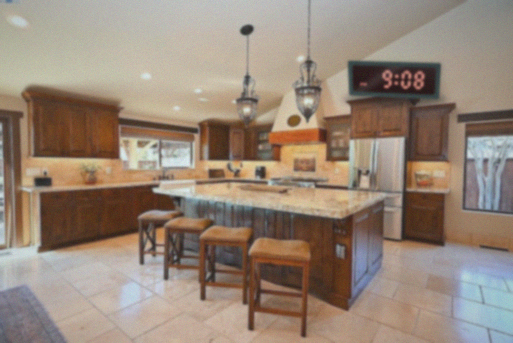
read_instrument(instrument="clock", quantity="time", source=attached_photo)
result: 9:08
